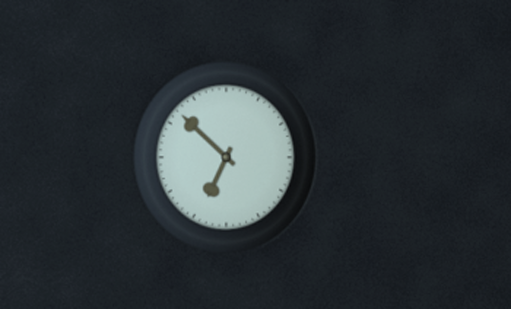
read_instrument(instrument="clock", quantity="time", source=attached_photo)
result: 6:52
